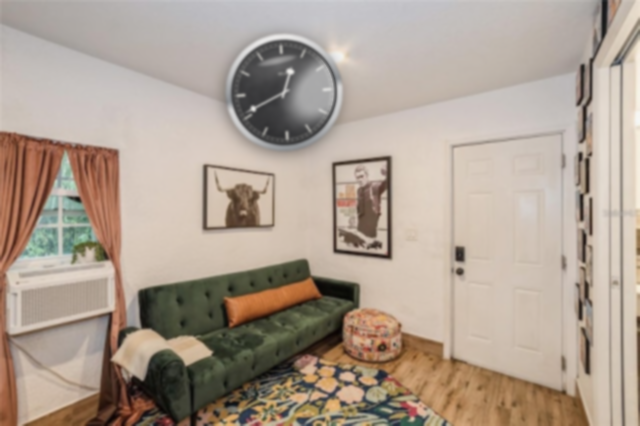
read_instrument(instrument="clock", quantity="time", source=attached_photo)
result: 12:41
